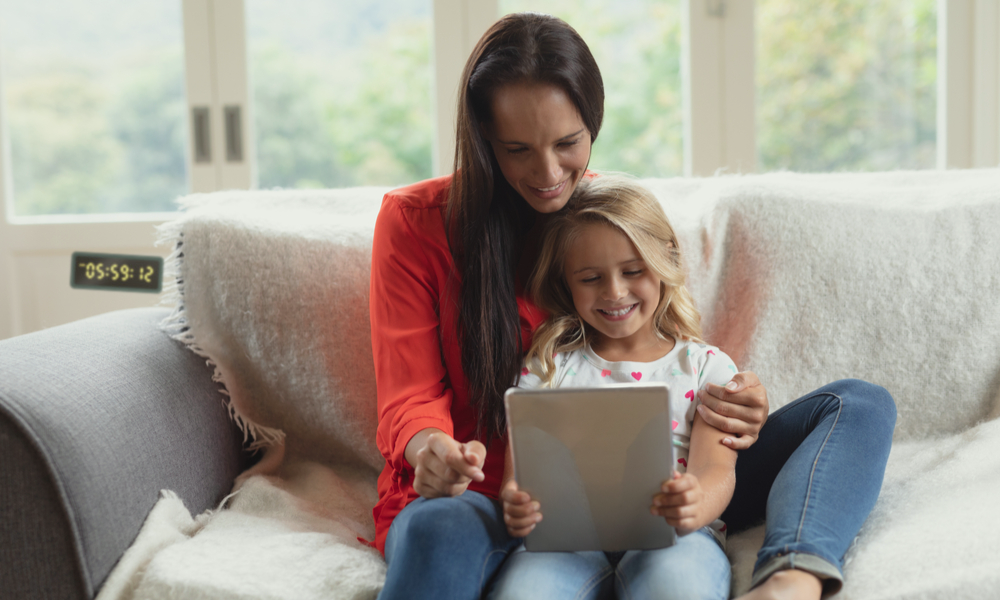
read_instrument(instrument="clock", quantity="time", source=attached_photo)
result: 5:59:12
